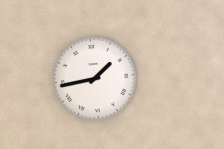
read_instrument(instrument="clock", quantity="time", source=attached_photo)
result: 1:44
